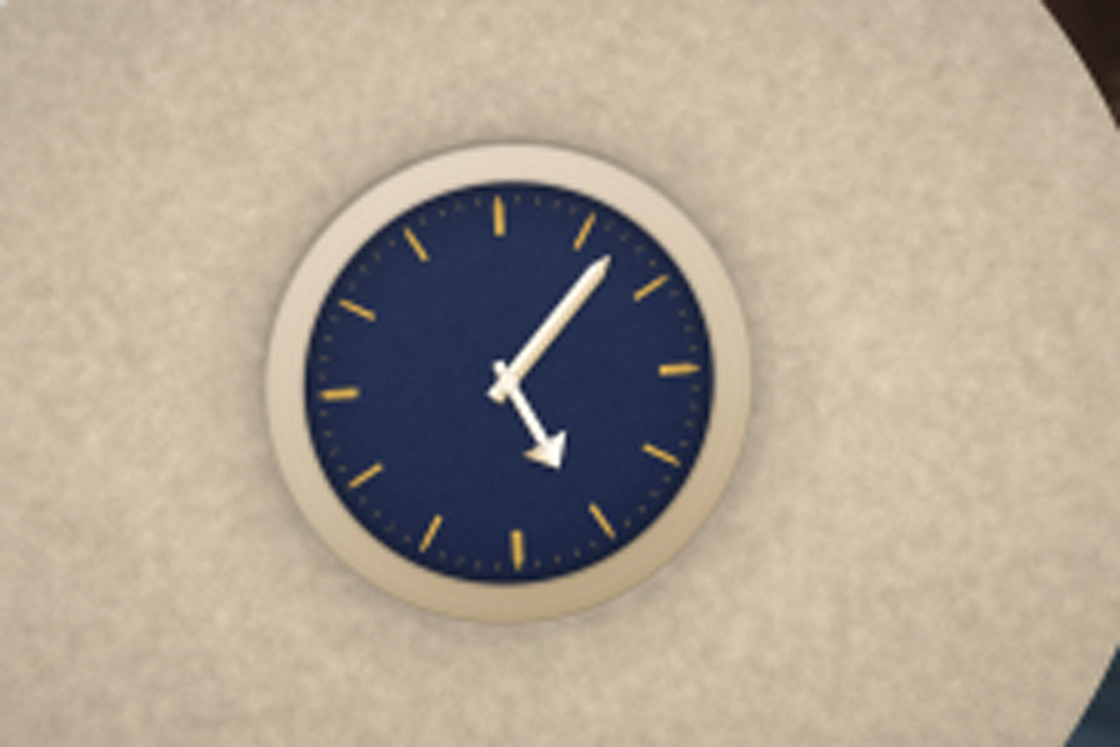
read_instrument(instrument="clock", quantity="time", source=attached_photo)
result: 5:07
